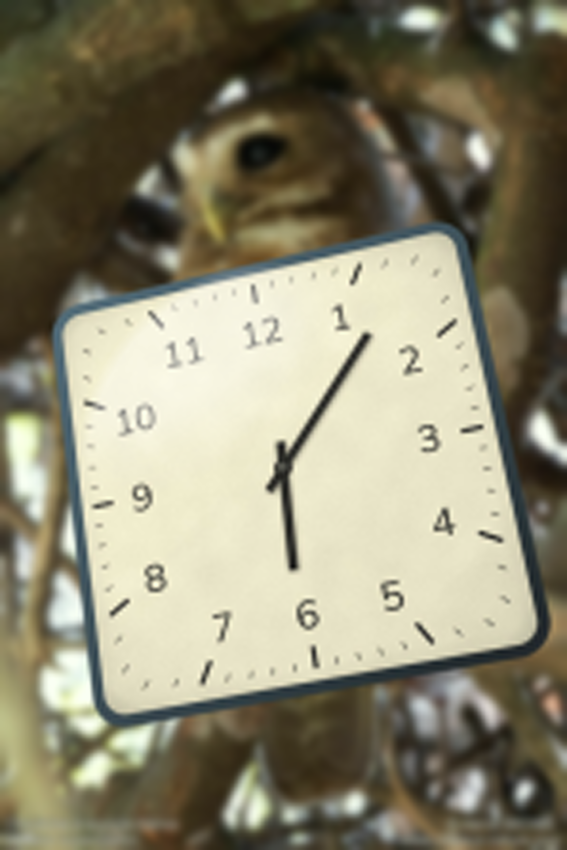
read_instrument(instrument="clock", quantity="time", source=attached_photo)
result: 6:07
